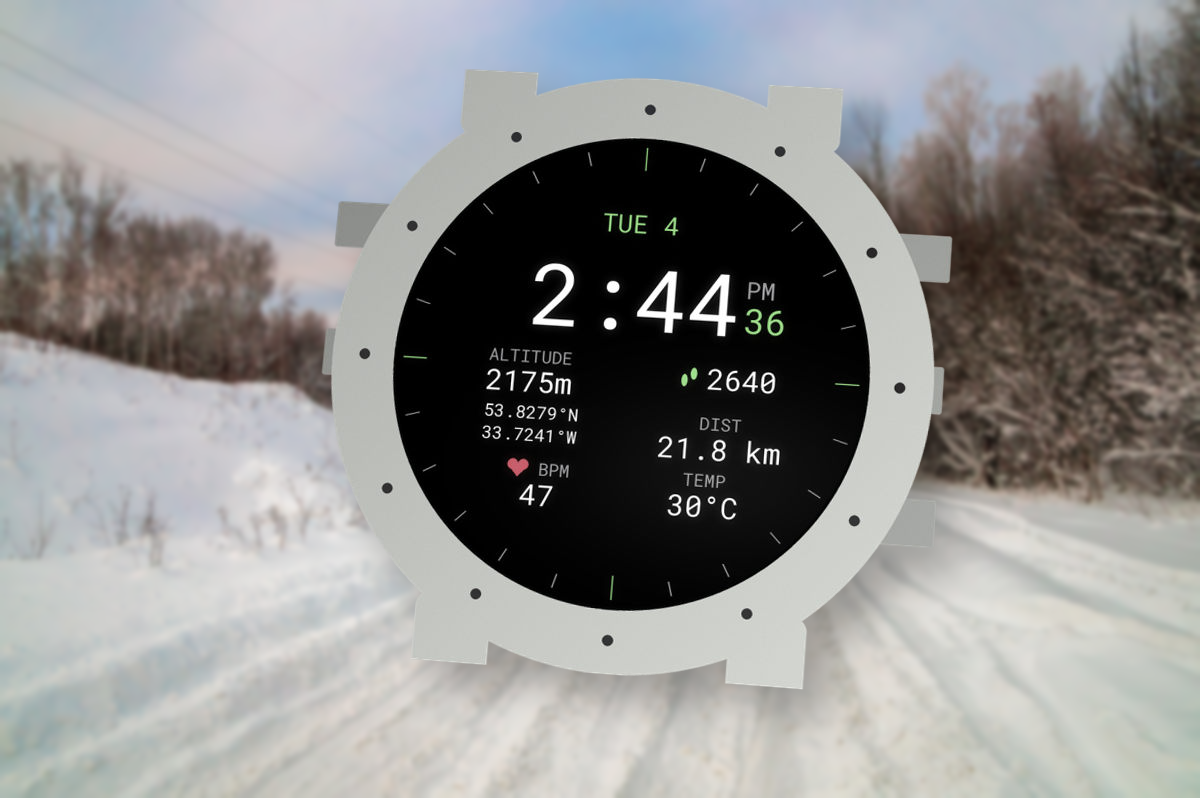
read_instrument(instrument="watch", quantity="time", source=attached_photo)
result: 2:44:36
